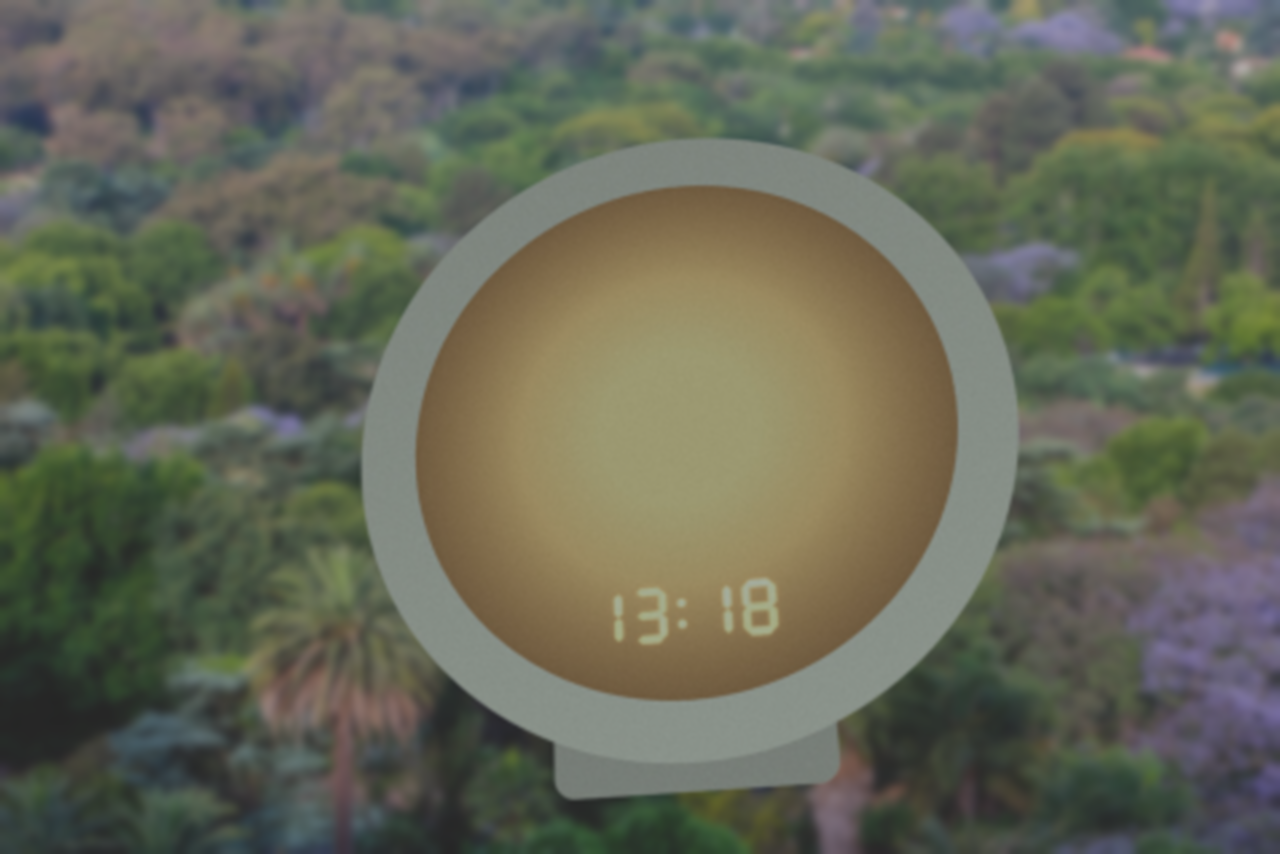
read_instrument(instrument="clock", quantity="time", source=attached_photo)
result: 13:18
